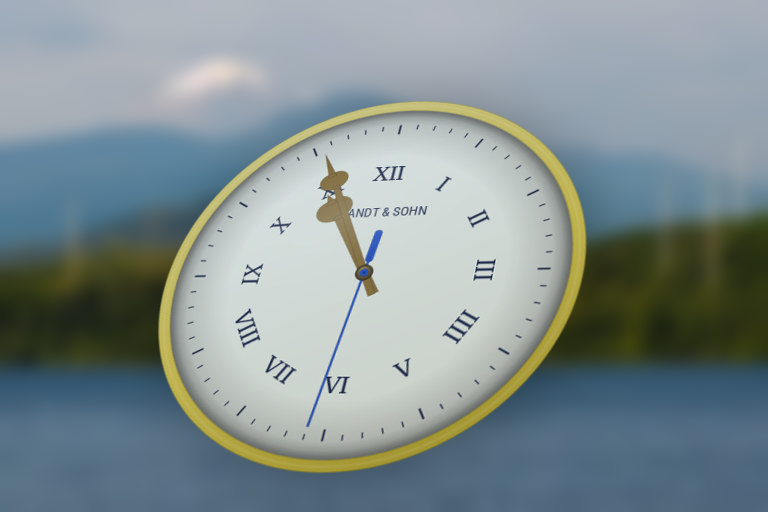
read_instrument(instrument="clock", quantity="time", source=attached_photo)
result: 10:55:31
